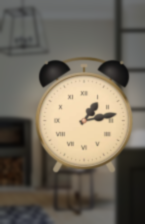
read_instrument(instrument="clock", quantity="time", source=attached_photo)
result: 1:13
